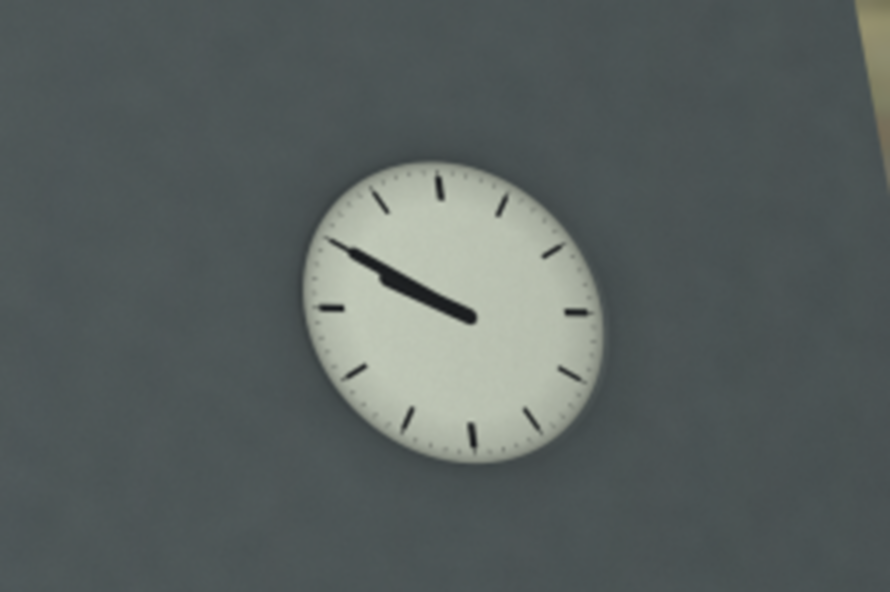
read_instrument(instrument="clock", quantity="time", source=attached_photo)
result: 9:50
